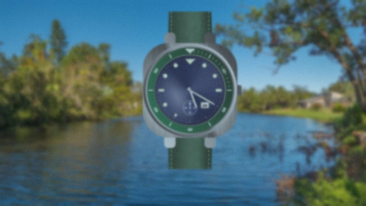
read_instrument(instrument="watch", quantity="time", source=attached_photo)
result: 5:20
